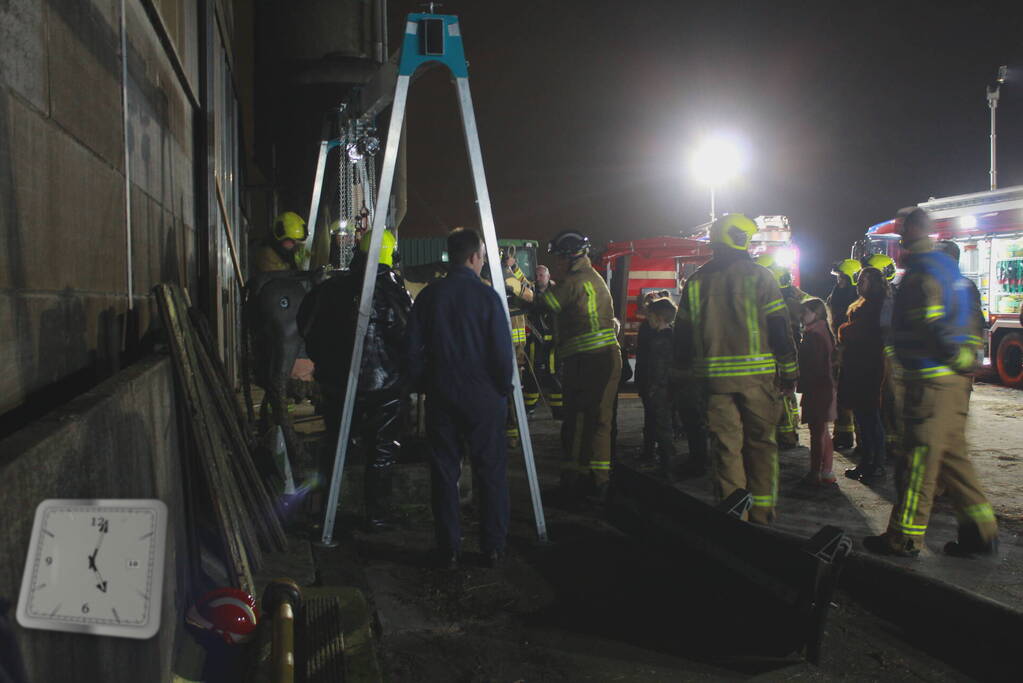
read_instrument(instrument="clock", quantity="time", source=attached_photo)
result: 5:02
